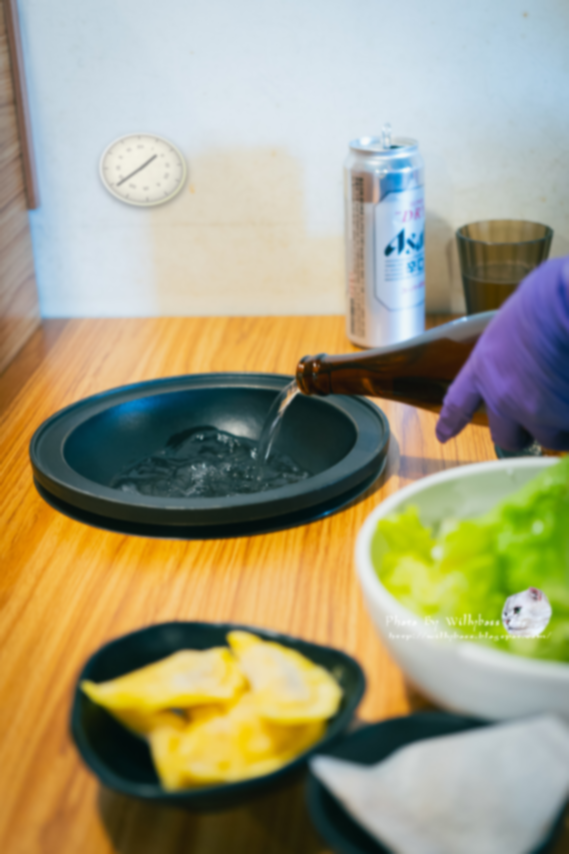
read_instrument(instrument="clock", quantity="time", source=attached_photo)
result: 1:39
